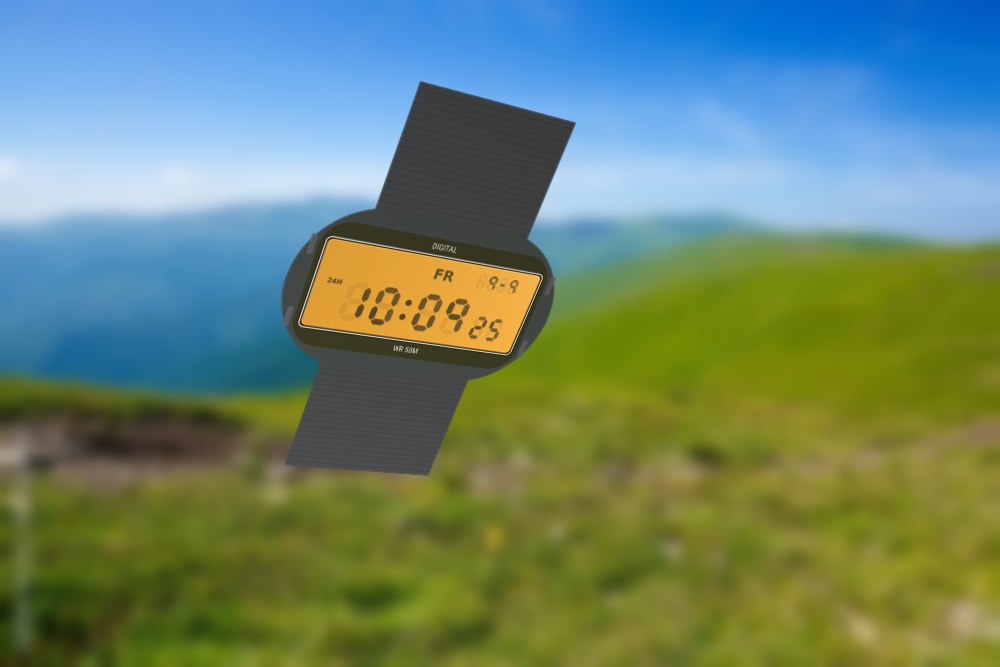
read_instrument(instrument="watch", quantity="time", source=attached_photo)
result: 10:09:25
